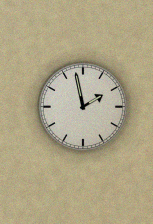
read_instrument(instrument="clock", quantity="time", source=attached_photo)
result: 1:58
